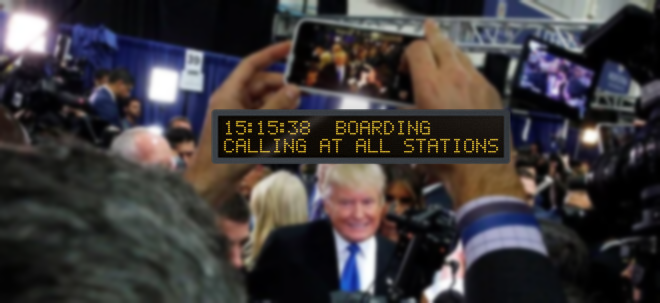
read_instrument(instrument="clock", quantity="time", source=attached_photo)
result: 15:15:38
